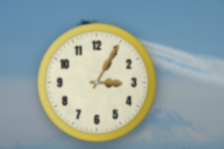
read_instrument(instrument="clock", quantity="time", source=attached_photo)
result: 3:05
